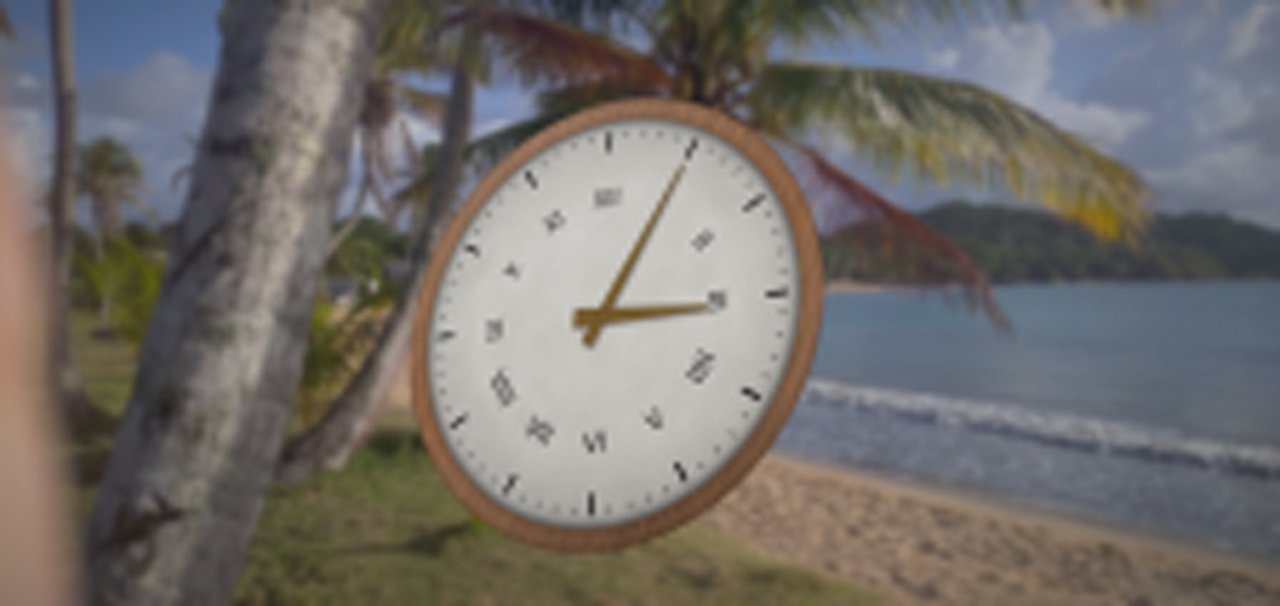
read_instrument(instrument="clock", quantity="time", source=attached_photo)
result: 3:05
